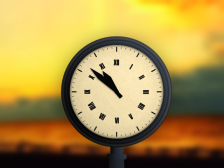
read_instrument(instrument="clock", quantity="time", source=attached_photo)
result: 10:52
